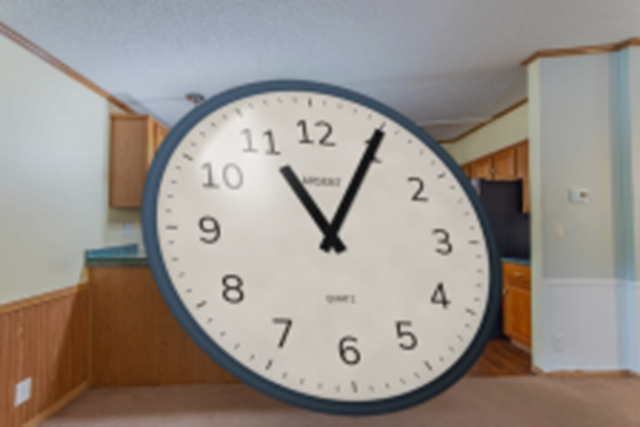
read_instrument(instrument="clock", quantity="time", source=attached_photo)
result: 11:05
